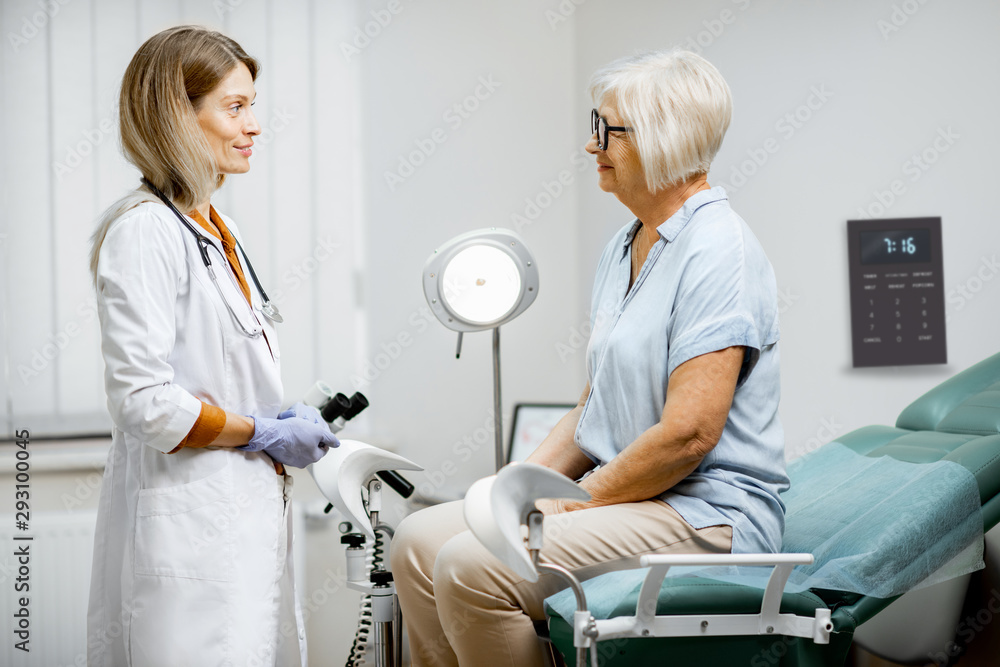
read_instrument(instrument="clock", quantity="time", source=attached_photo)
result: 7:16
